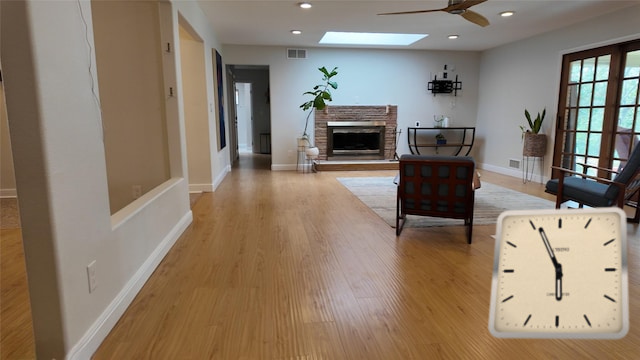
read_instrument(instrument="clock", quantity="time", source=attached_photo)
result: 5:56
